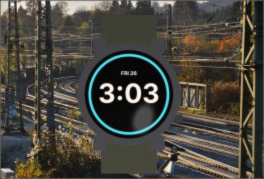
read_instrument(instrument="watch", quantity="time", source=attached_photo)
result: 3:03
